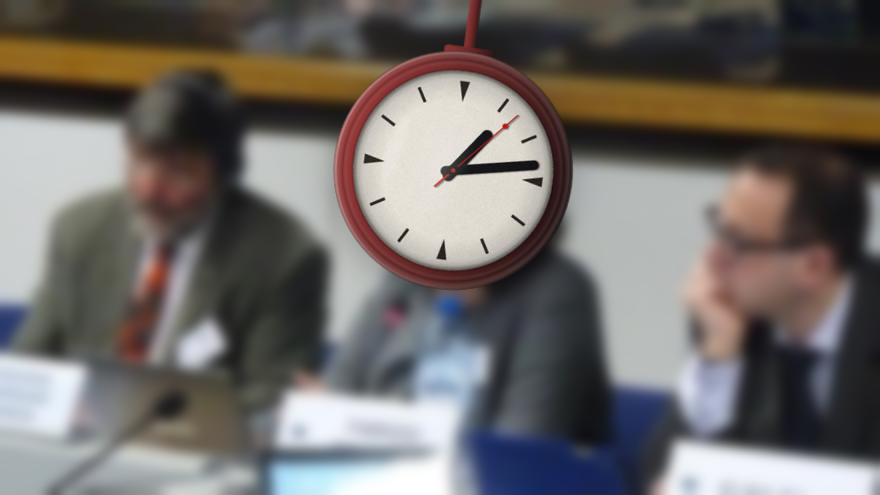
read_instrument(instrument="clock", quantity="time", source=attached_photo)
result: 1:13:07
